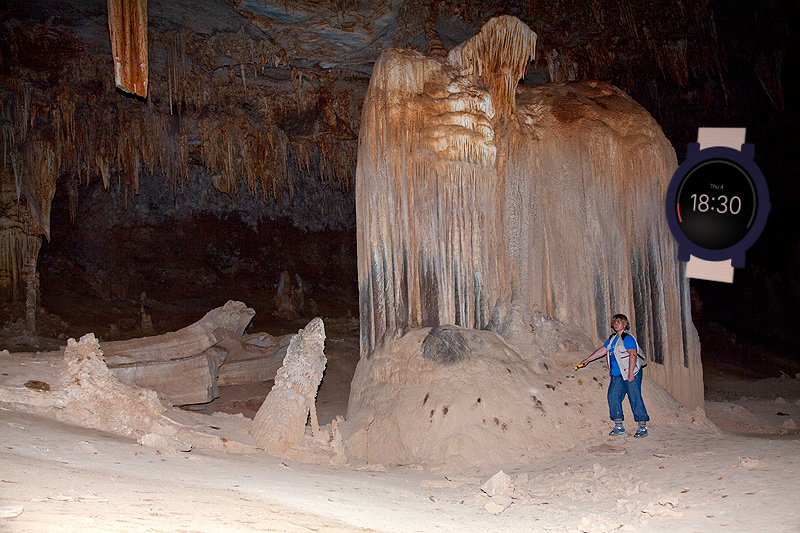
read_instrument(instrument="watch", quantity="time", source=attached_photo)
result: 18:30
